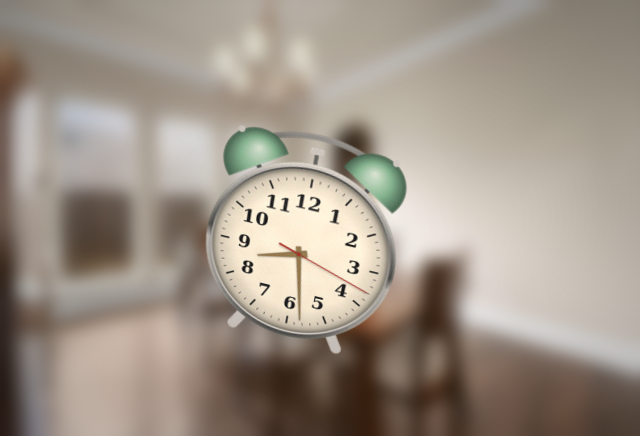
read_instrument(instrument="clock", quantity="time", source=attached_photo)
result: 8:28:18
